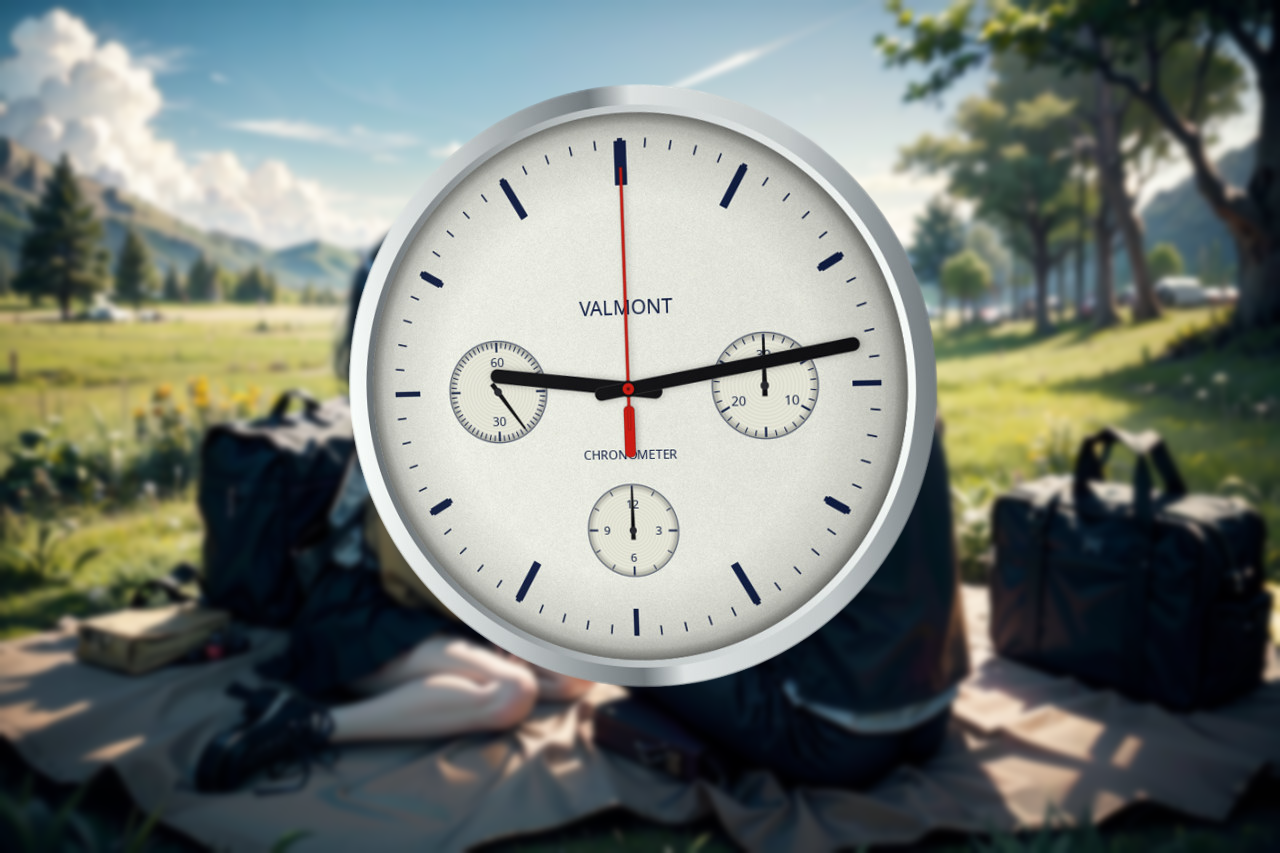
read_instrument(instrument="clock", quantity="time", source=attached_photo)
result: 9:13:24
